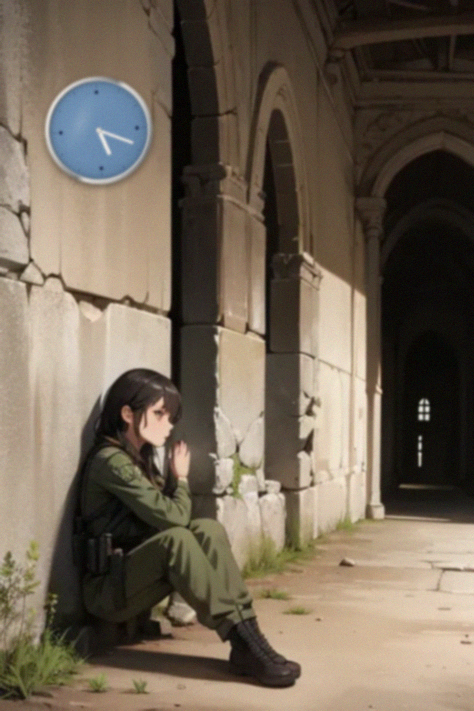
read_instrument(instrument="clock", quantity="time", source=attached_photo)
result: 5:19
